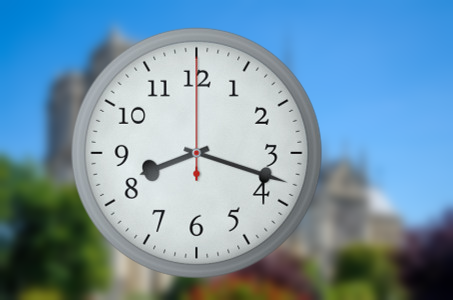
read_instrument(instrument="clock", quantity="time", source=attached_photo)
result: 8:18:00
